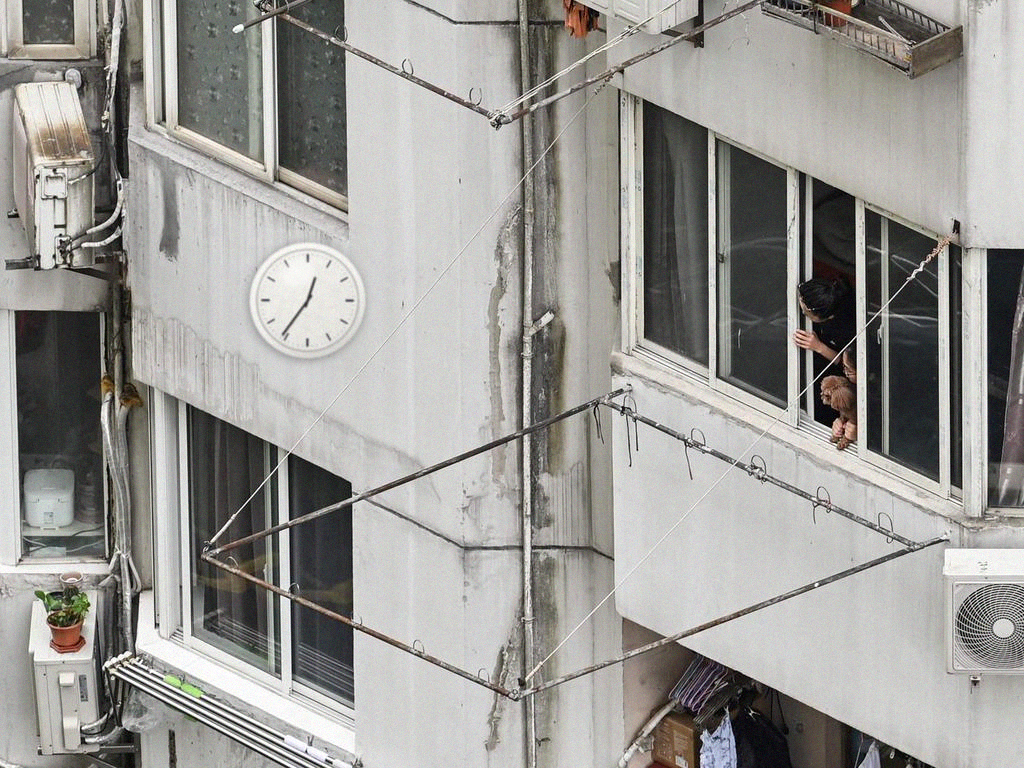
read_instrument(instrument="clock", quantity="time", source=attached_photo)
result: 12:36
